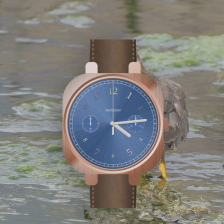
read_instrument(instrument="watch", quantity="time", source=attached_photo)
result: 4:14
